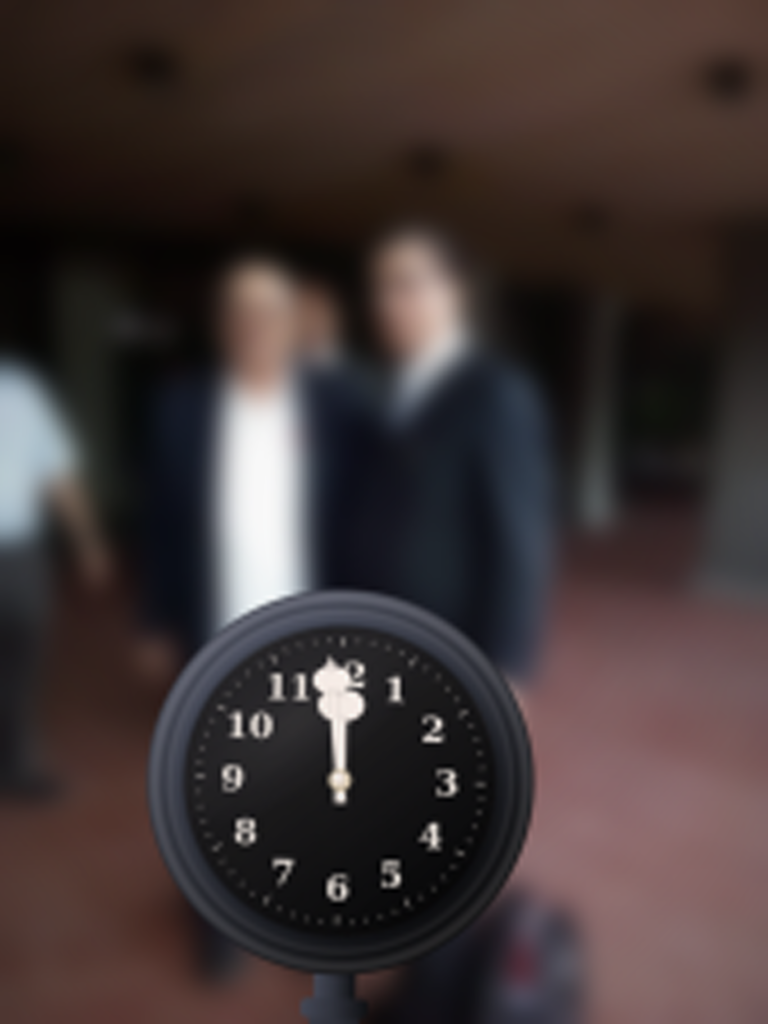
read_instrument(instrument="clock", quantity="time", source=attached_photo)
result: 11:59
